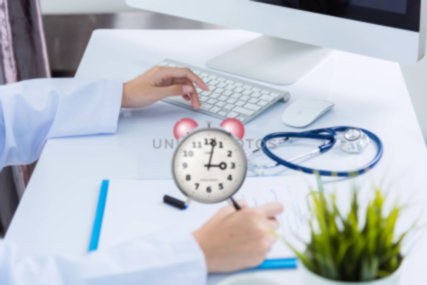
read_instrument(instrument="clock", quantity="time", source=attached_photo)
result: 3:02
